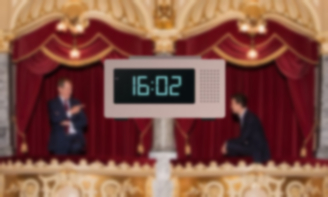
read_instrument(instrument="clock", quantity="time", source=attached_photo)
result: 16:02
